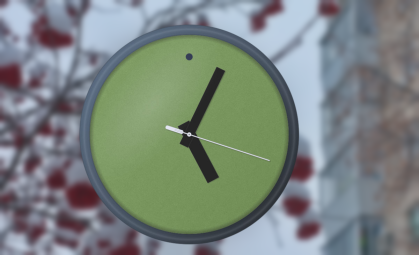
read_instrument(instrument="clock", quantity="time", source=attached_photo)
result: 5:04:18
